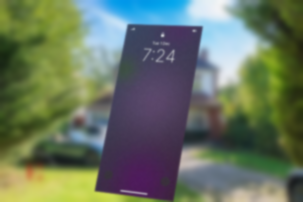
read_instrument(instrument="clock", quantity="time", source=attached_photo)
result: 7:24
